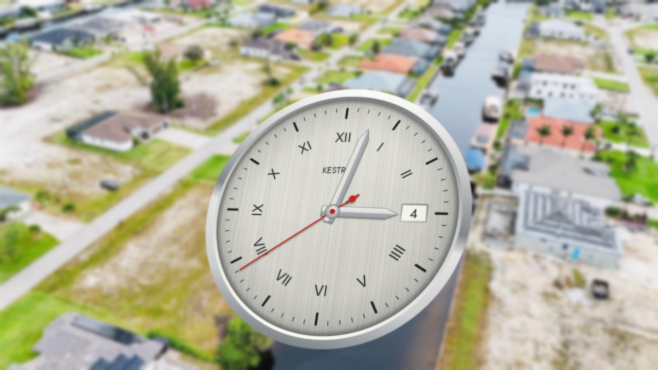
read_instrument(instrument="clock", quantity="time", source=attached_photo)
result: 3:02:39
